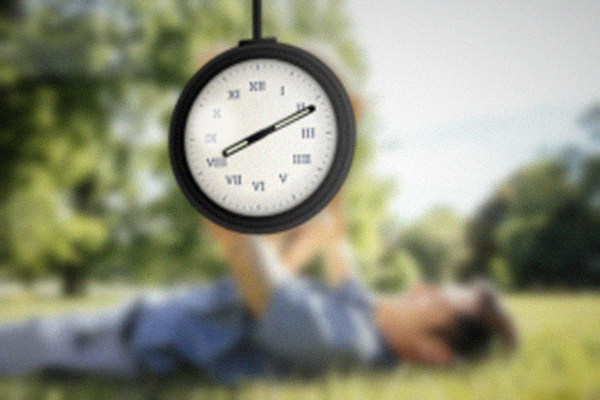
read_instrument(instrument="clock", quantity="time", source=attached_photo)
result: 8:11
